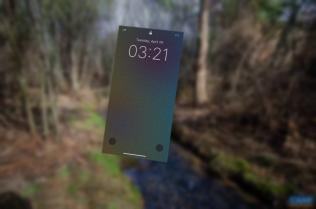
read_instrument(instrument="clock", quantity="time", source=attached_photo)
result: 3:21
